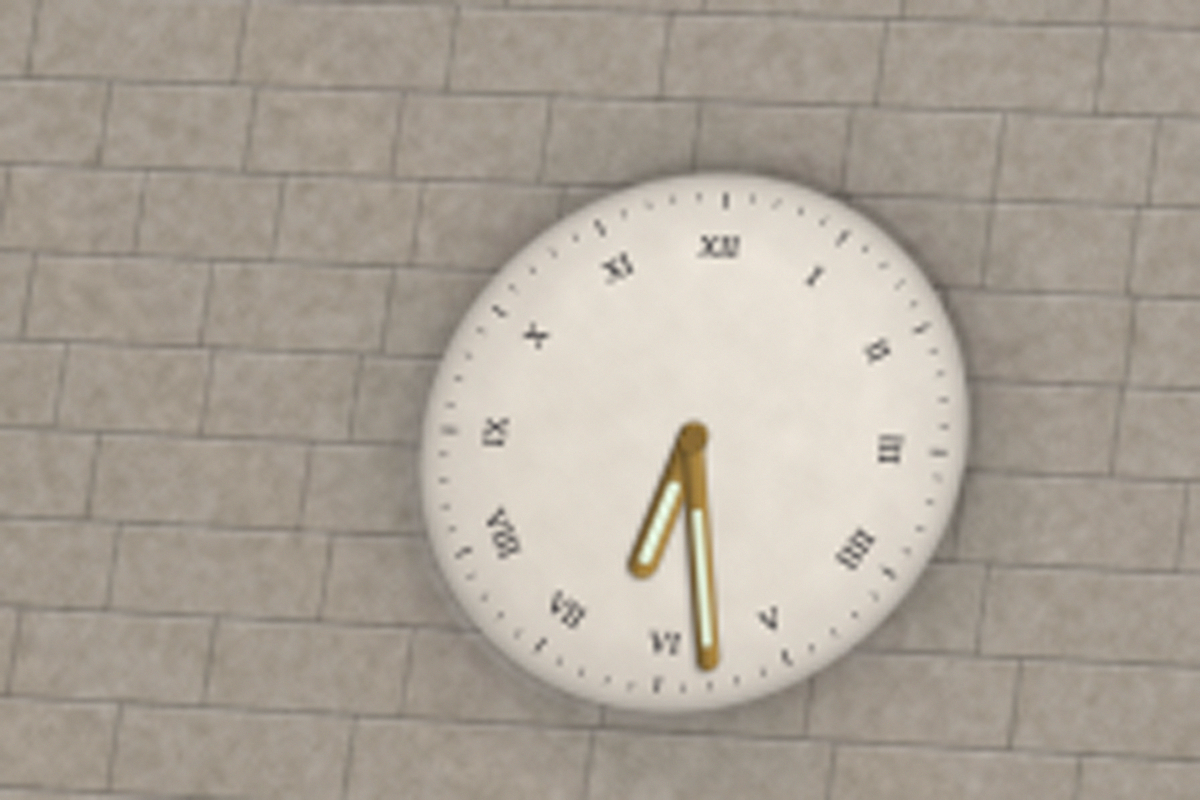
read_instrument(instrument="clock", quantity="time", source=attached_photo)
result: 6:28
